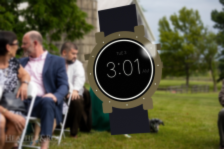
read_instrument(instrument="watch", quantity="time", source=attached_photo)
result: 3:01
